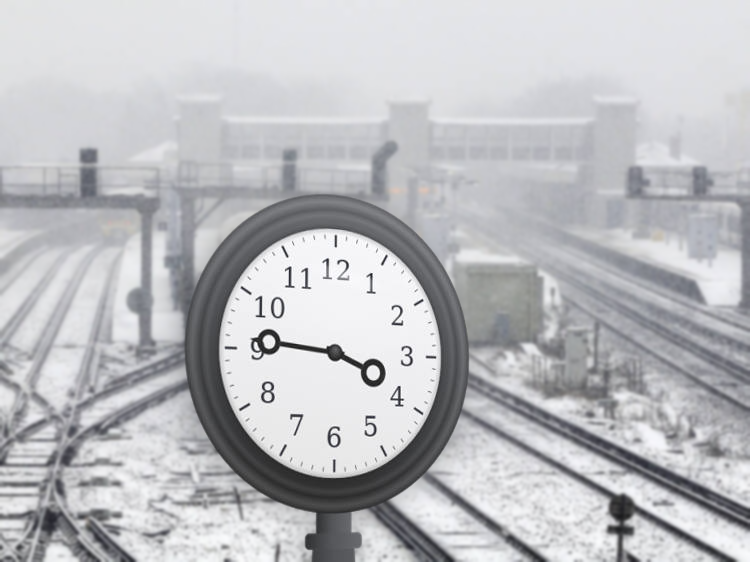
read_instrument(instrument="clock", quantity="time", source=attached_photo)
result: 3:46
